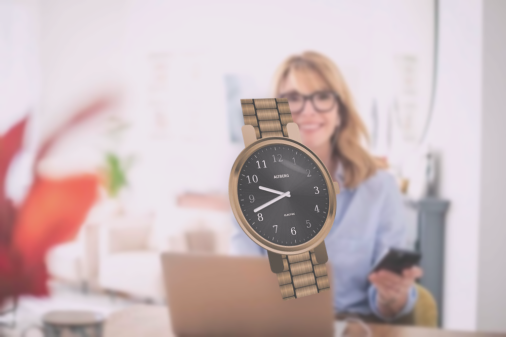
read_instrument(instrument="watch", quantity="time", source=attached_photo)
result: 9:42
